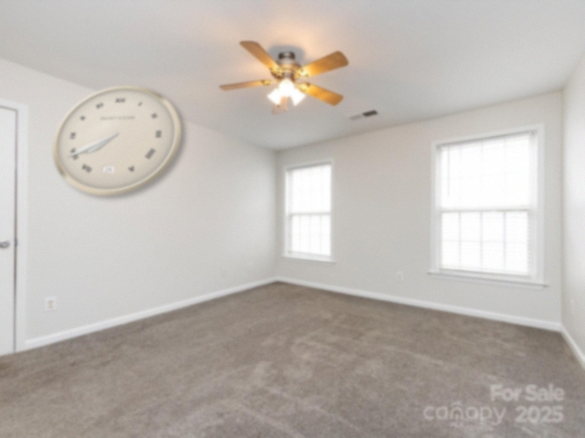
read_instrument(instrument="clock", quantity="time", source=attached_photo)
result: 7:40
